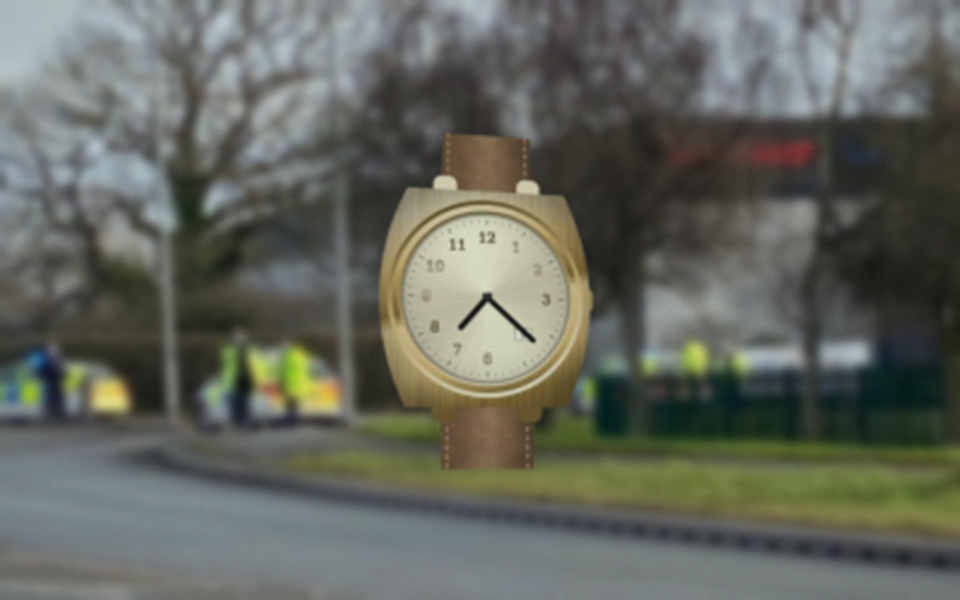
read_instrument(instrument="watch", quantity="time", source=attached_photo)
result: 7:22
